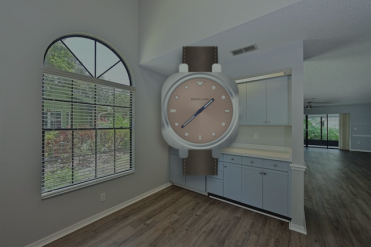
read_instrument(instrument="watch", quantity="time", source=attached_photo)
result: 1:38
